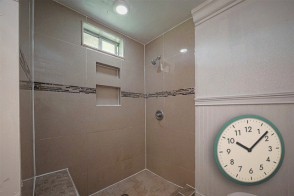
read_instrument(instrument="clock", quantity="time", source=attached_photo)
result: 10:08
